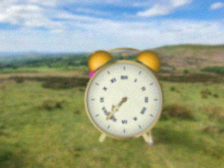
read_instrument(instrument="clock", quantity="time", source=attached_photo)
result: 7:37
